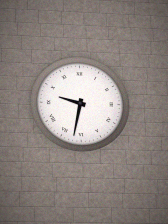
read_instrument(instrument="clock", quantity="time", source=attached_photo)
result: 9:32
